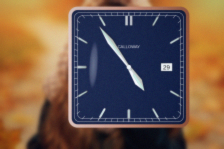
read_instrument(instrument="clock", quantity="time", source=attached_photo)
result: 4:54
